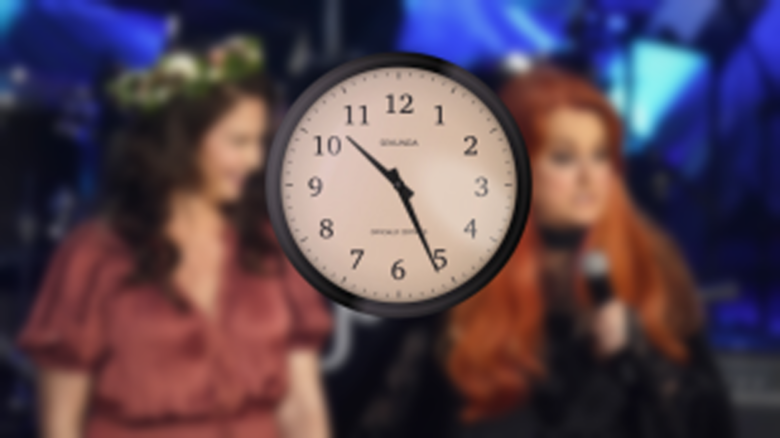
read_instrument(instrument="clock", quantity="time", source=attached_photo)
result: 10:26
